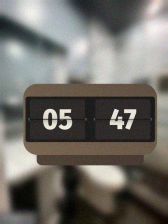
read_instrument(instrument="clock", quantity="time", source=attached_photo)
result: 5:47
